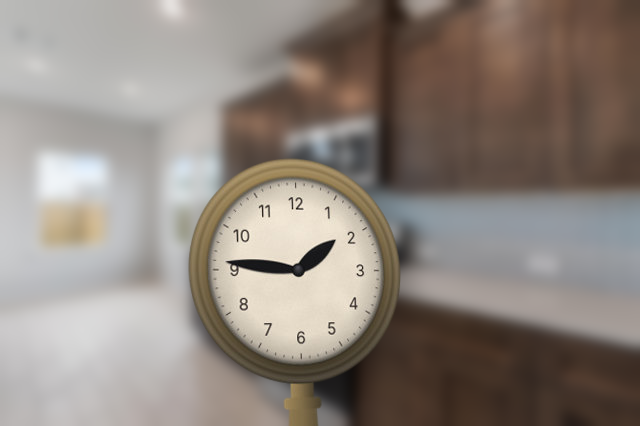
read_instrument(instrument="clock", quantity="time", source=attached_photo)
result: 1:46
